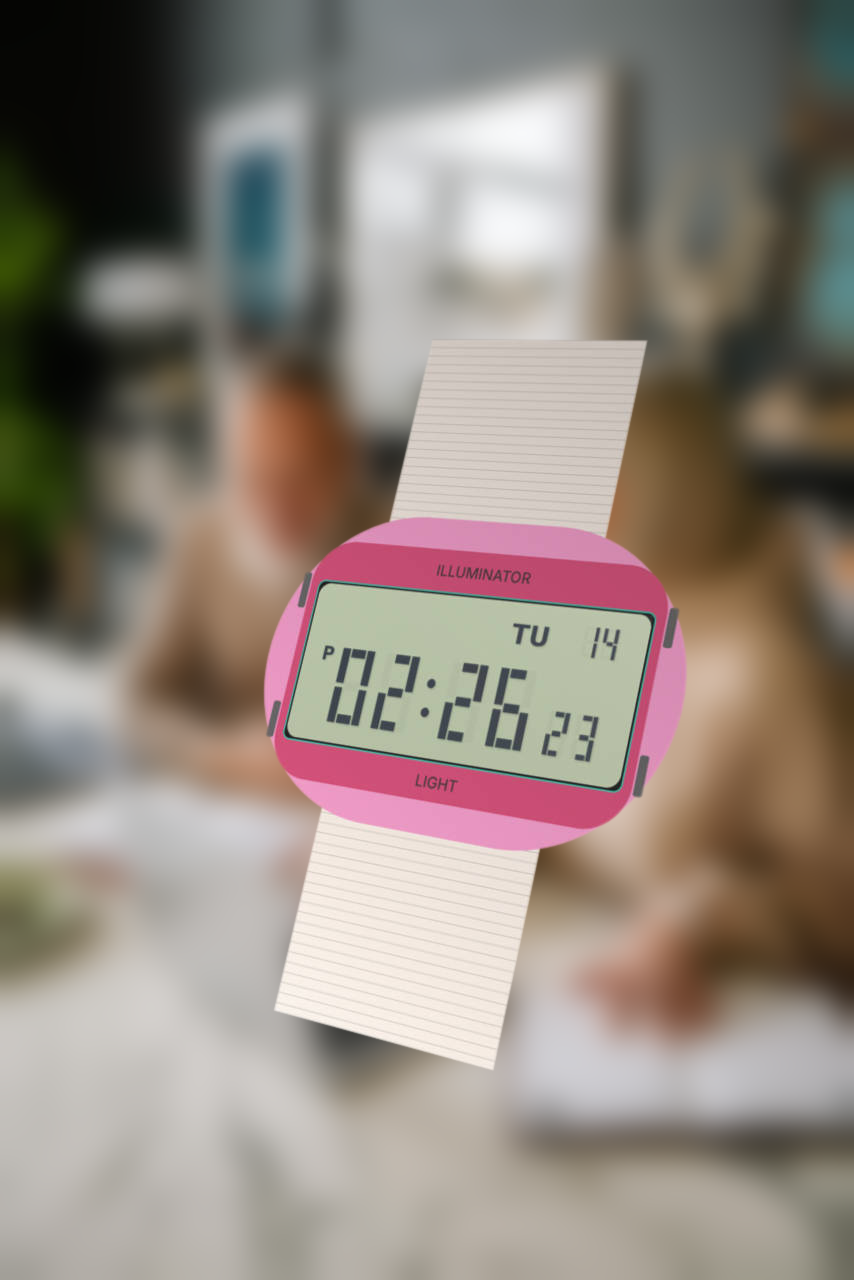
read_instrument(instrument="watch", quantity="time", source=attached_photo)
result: 2:26:23
